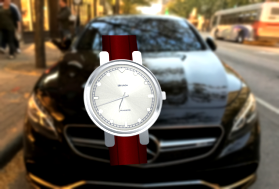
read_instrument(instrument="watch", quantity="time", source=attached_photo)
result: 6:42
